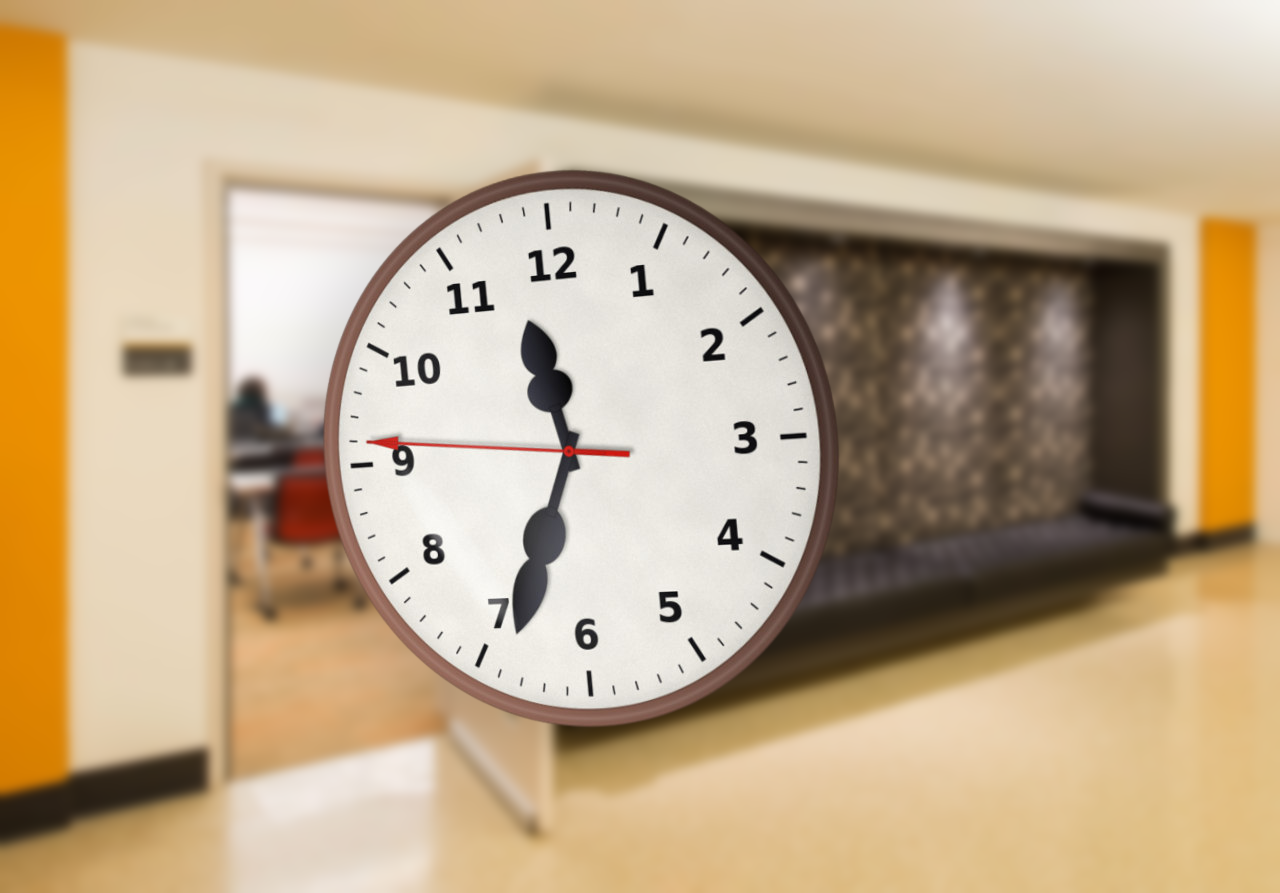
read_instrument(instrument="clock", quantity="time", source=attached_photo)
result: 11:33:46
